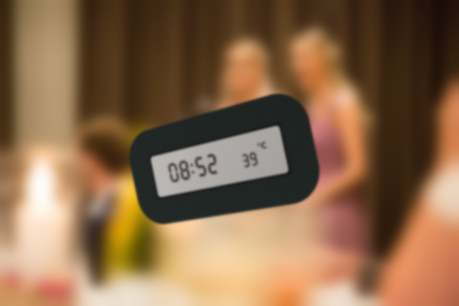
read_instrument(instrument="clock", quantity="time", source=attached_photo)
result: 8:52
